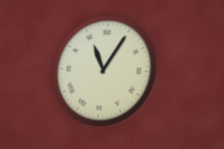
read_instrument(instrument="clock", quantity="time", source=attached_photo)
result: 11:05
